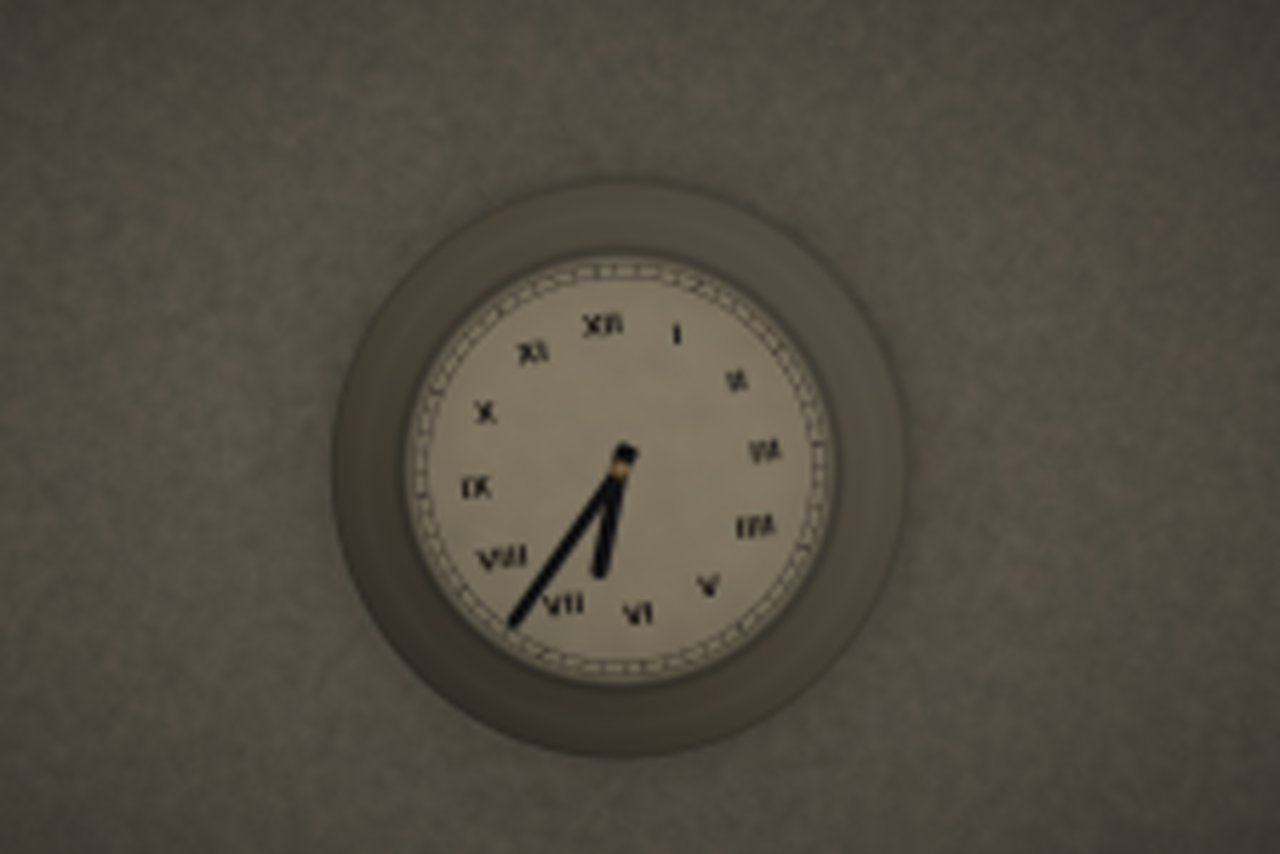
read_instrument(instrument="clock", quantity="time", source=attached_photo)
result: 6:37
